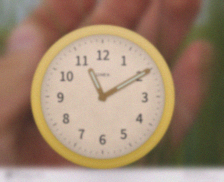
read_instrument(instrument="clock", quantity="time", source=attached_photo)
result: 11:10
